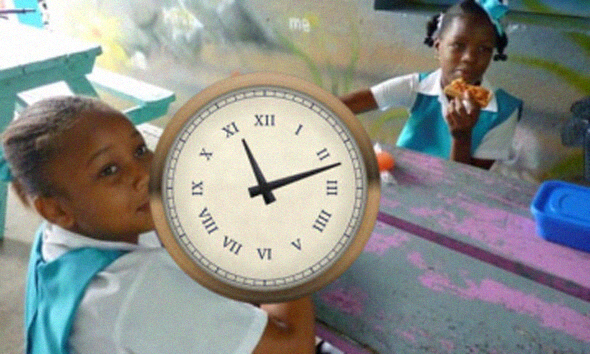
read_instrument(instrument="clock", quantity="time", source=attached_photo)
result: 11:12
